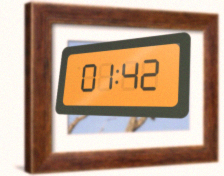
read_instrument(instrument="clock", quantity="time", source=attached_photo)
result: 1:42
